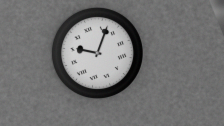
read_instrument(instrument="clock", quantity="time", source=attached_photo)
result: 10:07
